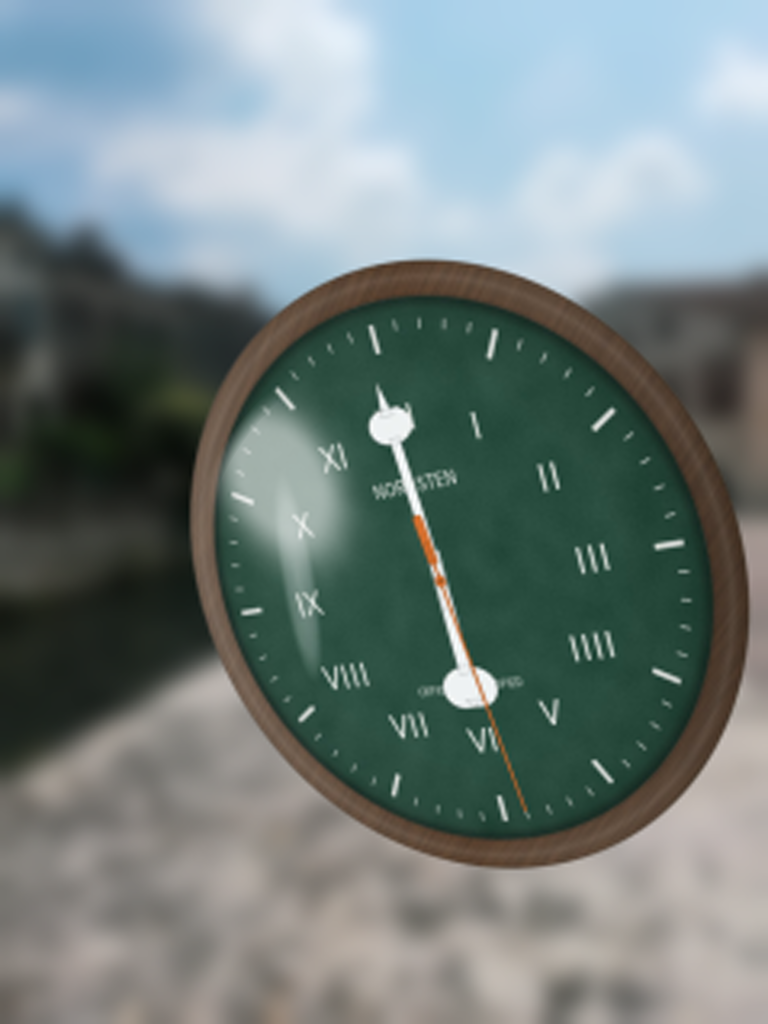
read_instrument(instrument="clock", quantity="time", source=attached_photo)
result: 5:59:29
